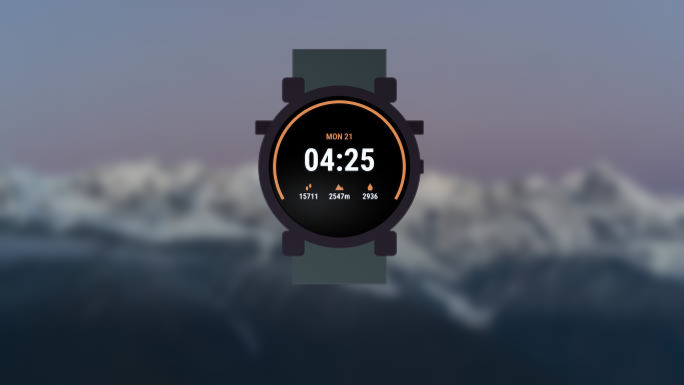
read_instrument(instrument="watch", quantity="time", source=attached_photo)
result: 4:25
